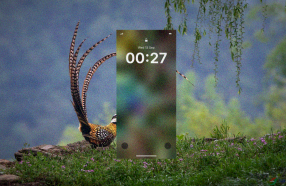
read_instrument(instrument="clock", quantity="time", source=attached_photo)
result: 0:27
